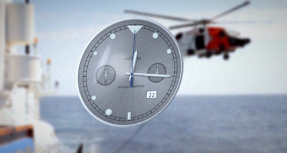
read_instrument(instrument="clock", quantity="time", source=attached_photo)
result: 12:16
